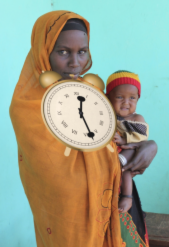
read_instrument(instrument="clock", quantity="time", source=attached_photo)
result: 12:28
